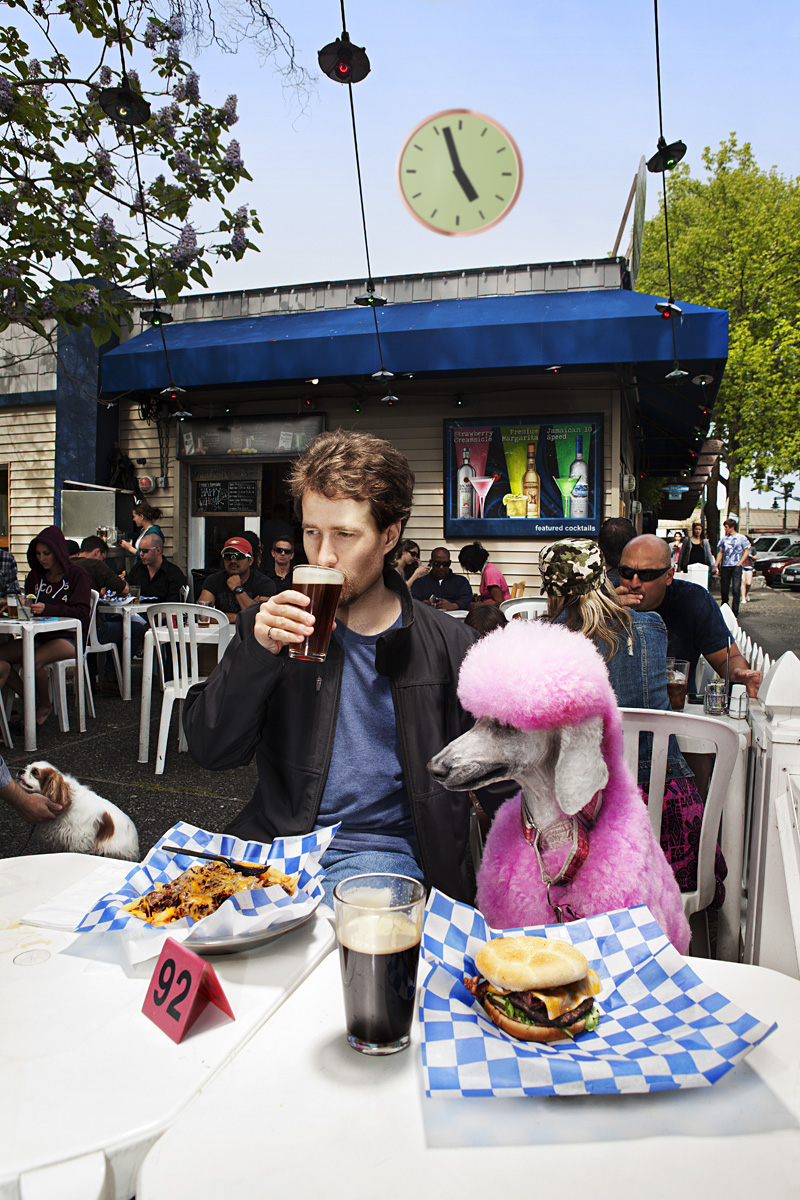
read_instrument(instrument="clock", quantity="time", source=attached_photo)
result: 4:57
